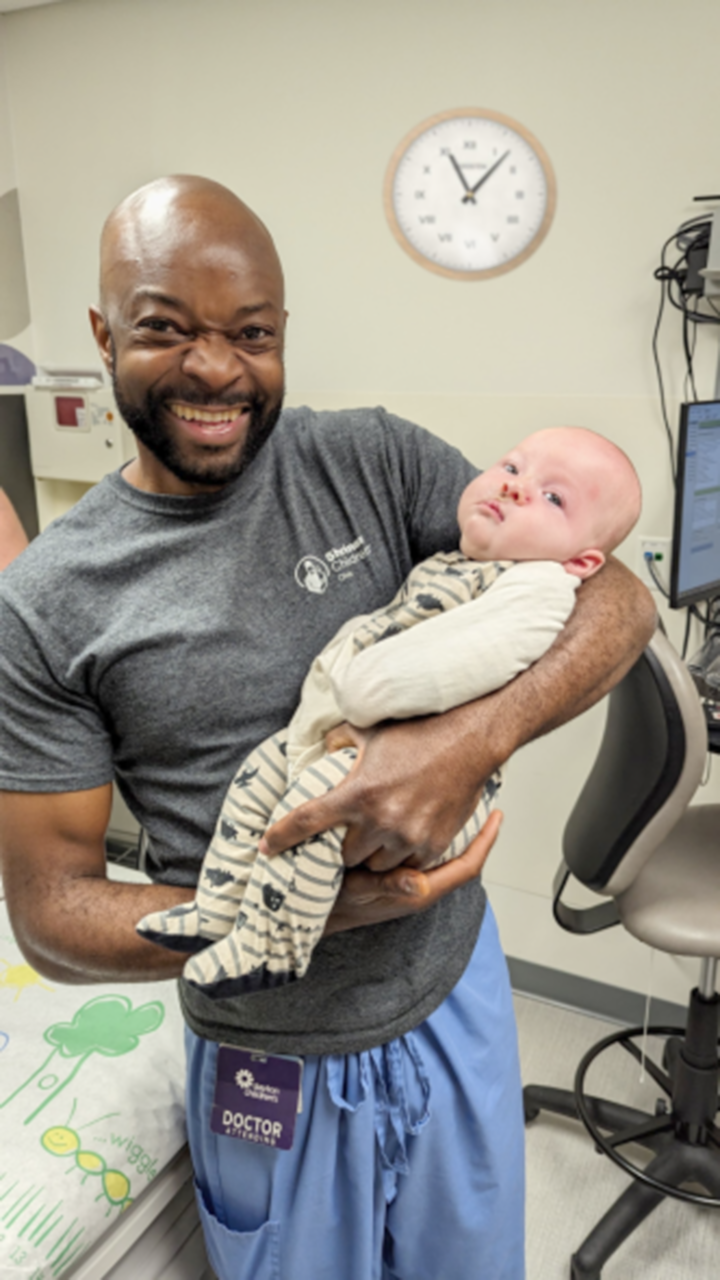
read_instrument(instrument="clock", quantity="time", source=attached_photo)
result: 11:07
